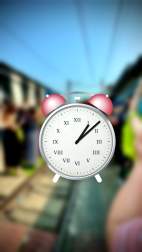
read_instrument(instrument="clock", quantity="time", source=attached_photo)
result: 1:08
